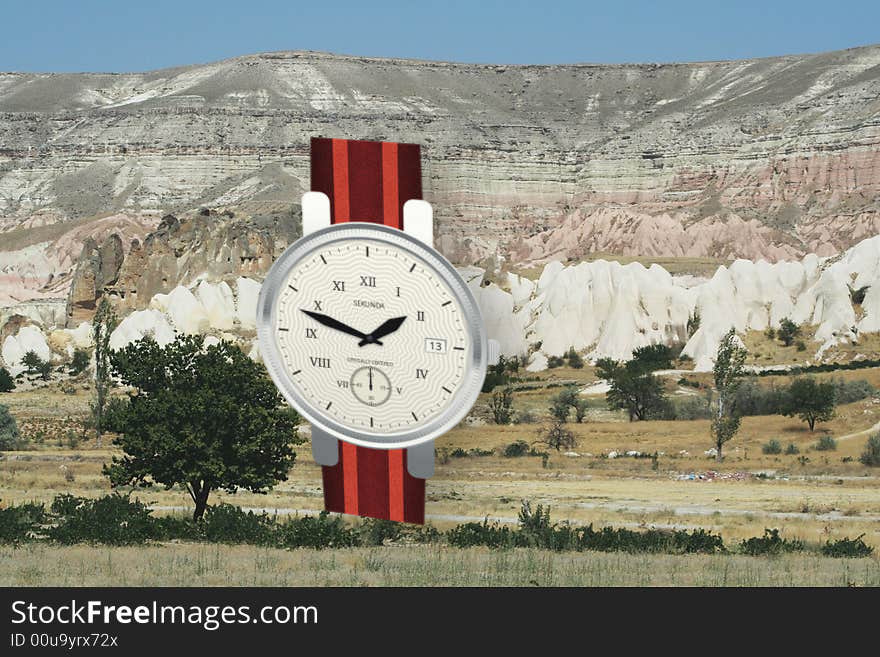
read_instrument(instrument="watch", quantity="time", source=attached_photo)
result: 1:48
